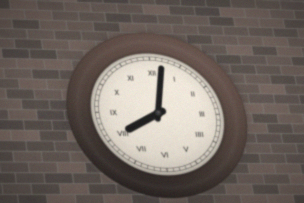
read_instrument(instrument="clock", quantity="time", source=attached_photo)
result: 8:02
